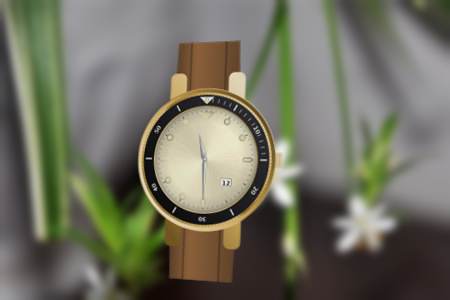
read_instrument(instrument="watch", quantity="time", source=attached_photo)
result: 11:30
